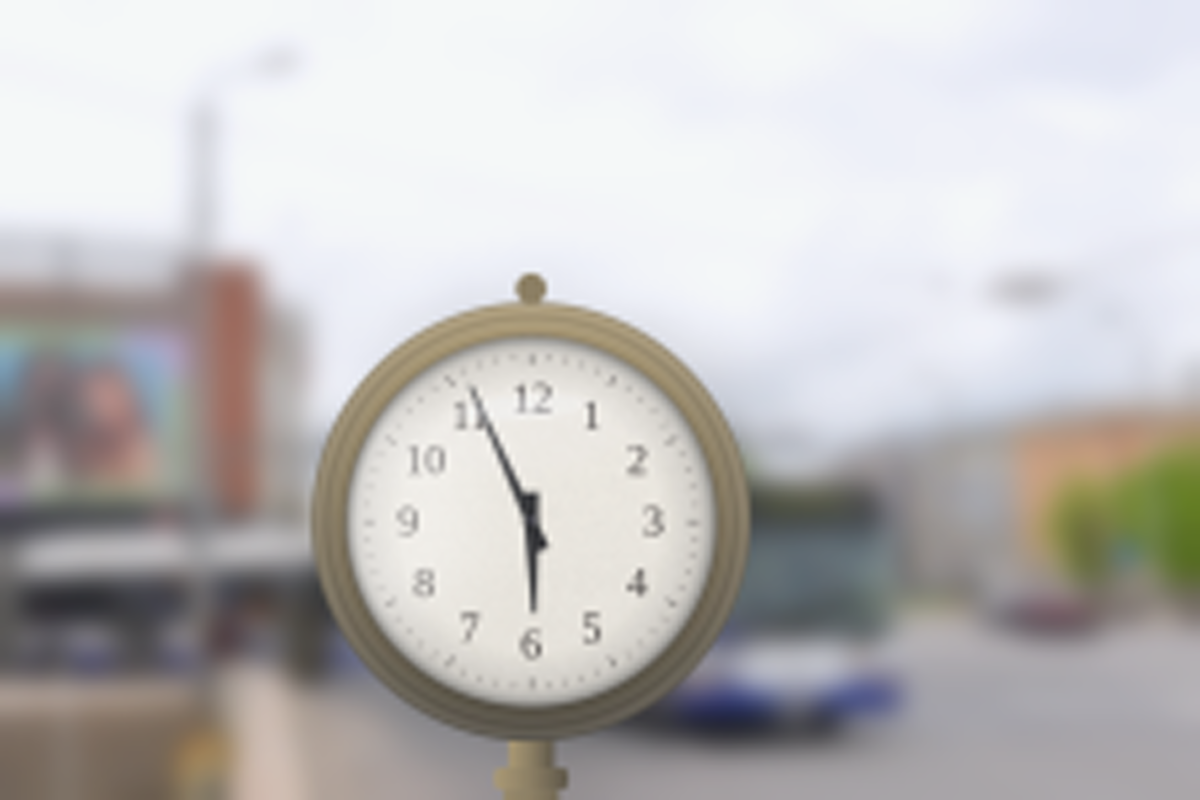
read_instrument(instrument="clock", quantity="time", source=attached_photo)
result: 5:56
